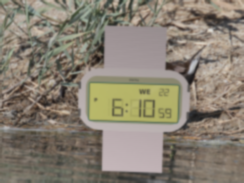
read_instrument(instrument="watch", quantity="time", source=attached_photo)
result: 6:10
